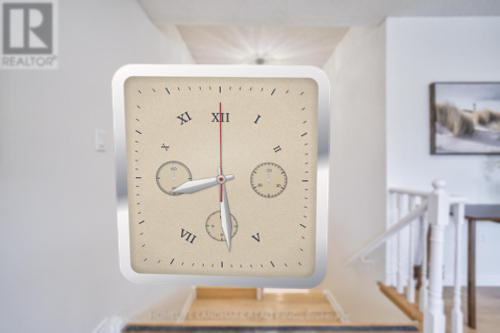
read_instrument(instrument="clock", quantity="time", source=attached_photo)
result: 8:29
